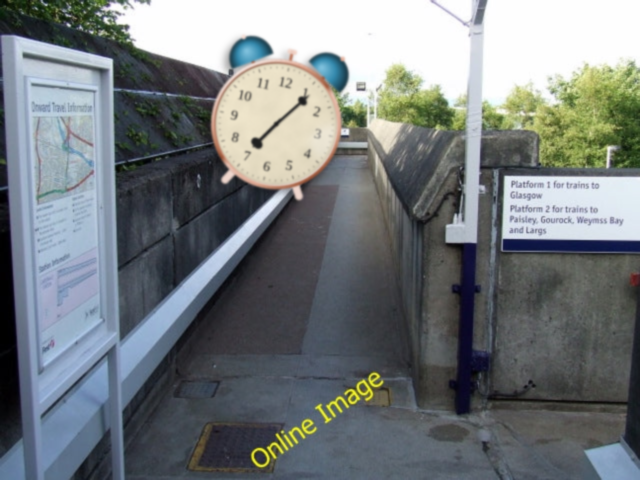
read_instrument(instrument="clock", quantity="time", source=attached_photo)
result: 7:06
